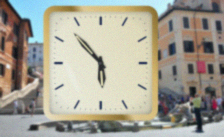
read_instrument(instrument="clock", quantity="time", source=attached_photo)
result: 5:53
